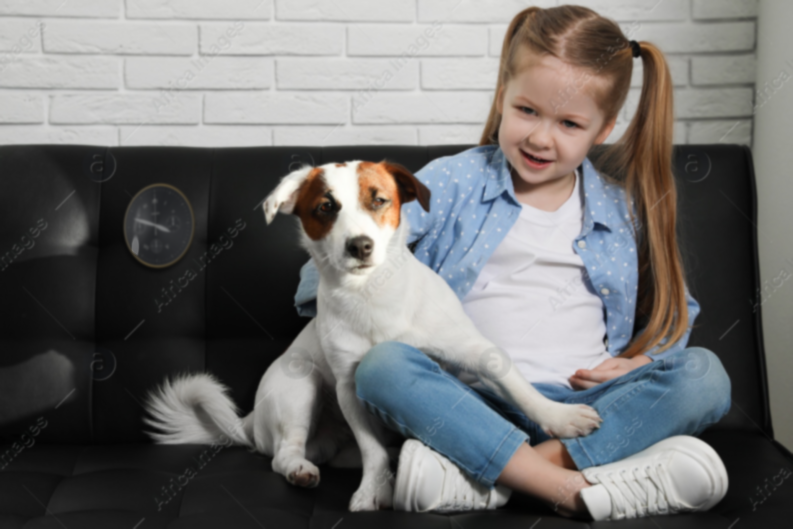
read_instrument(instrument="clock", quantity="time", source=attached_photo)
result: 3:48
